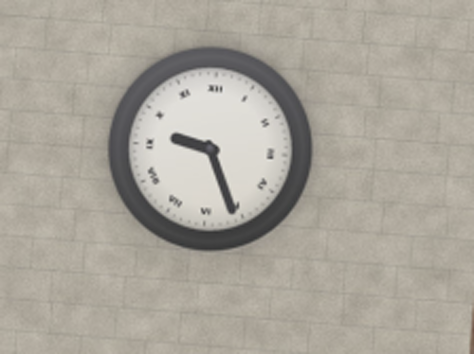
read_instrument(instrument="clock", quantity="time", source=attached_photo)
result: 9:26
